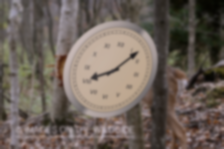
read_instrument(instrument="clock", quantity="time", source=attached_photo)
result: 8:07
